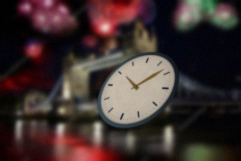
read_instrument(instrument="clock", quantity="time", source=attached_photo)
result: 10:08
